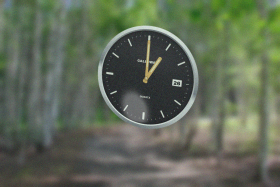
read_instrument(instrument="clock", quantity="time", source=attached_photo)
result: 1:00
